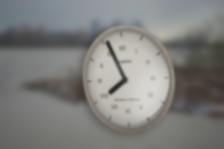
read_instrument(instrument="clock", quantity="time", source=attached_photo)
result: 7:56
